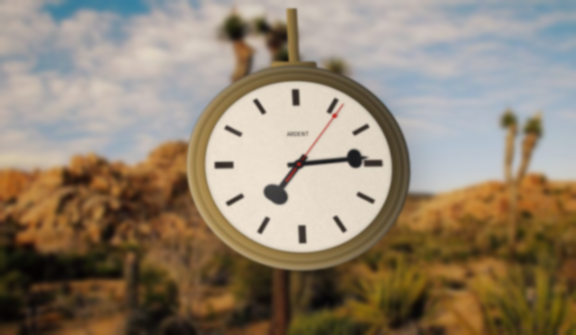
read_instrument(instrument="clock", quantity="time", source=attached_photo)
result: 7:14:06
